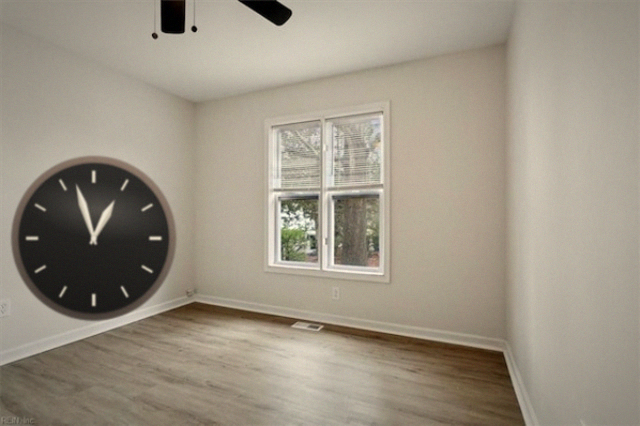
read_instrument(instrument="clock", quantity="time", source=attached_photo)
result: 12:57
